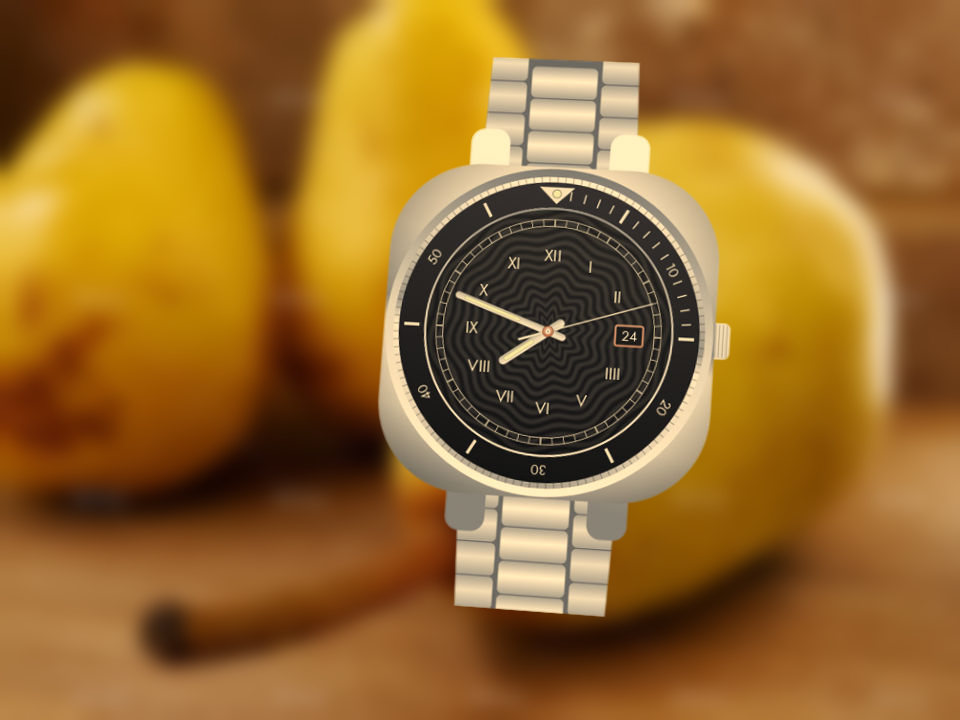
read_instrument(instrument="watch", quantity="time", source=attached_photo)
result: 7:48:12
